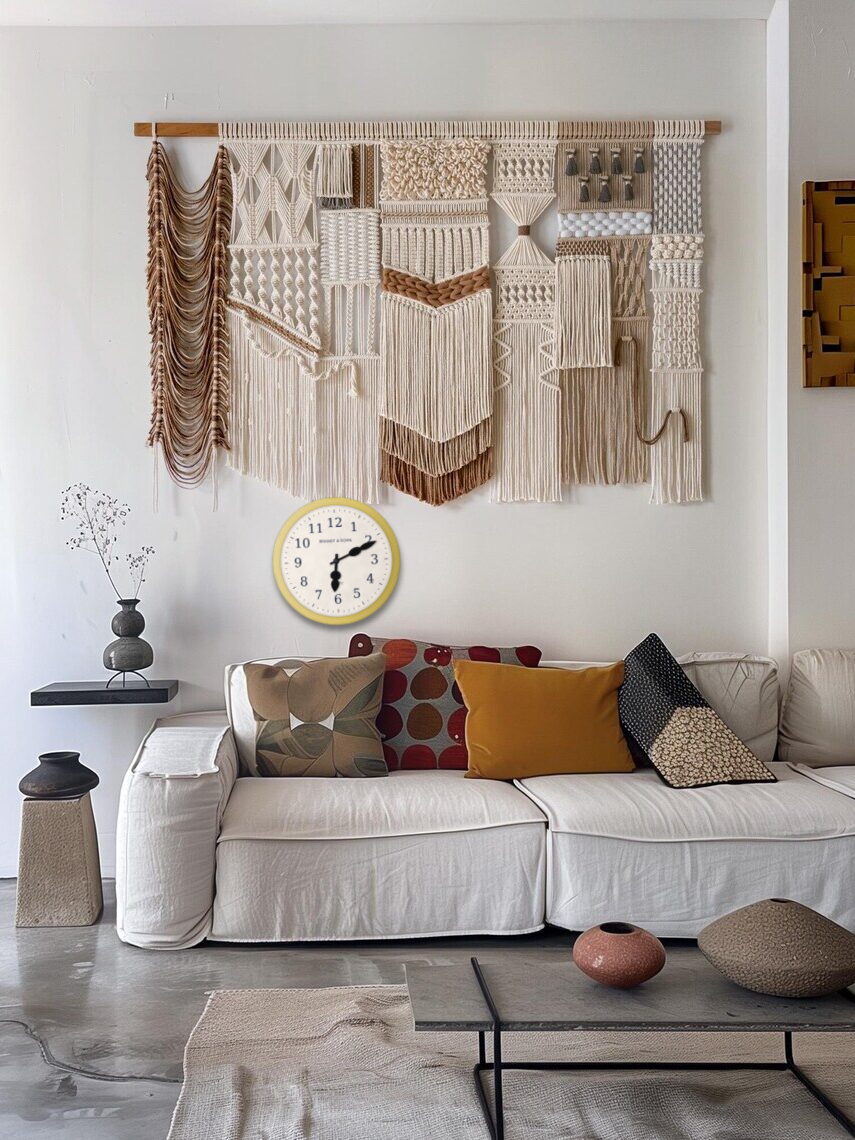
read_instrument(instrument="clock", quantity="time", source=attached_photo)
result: 6:11
